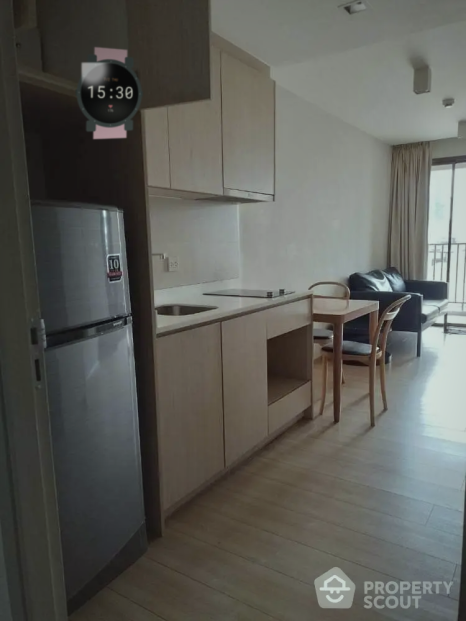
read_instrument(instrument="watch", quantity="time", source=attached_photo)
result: 15:30
